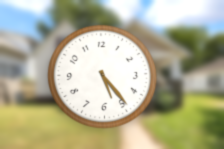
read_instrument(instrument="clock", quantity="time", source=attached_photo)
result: 5:24
